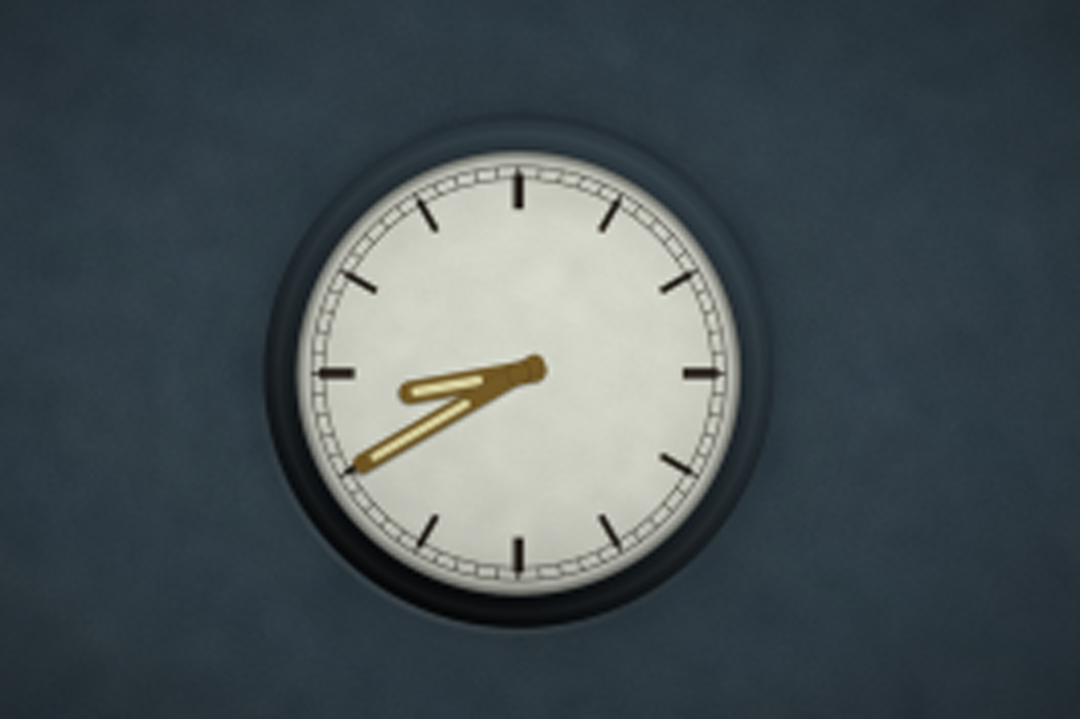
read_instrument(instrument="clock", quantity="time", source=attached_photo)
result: 8:40
